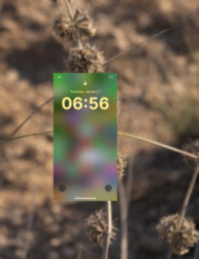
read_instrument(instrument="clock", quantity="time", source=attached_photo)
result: 6:56
